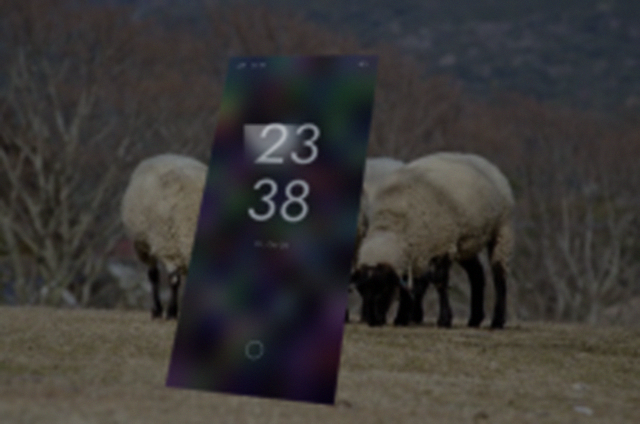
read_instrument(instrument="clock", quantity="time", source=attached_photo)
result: 23:38
